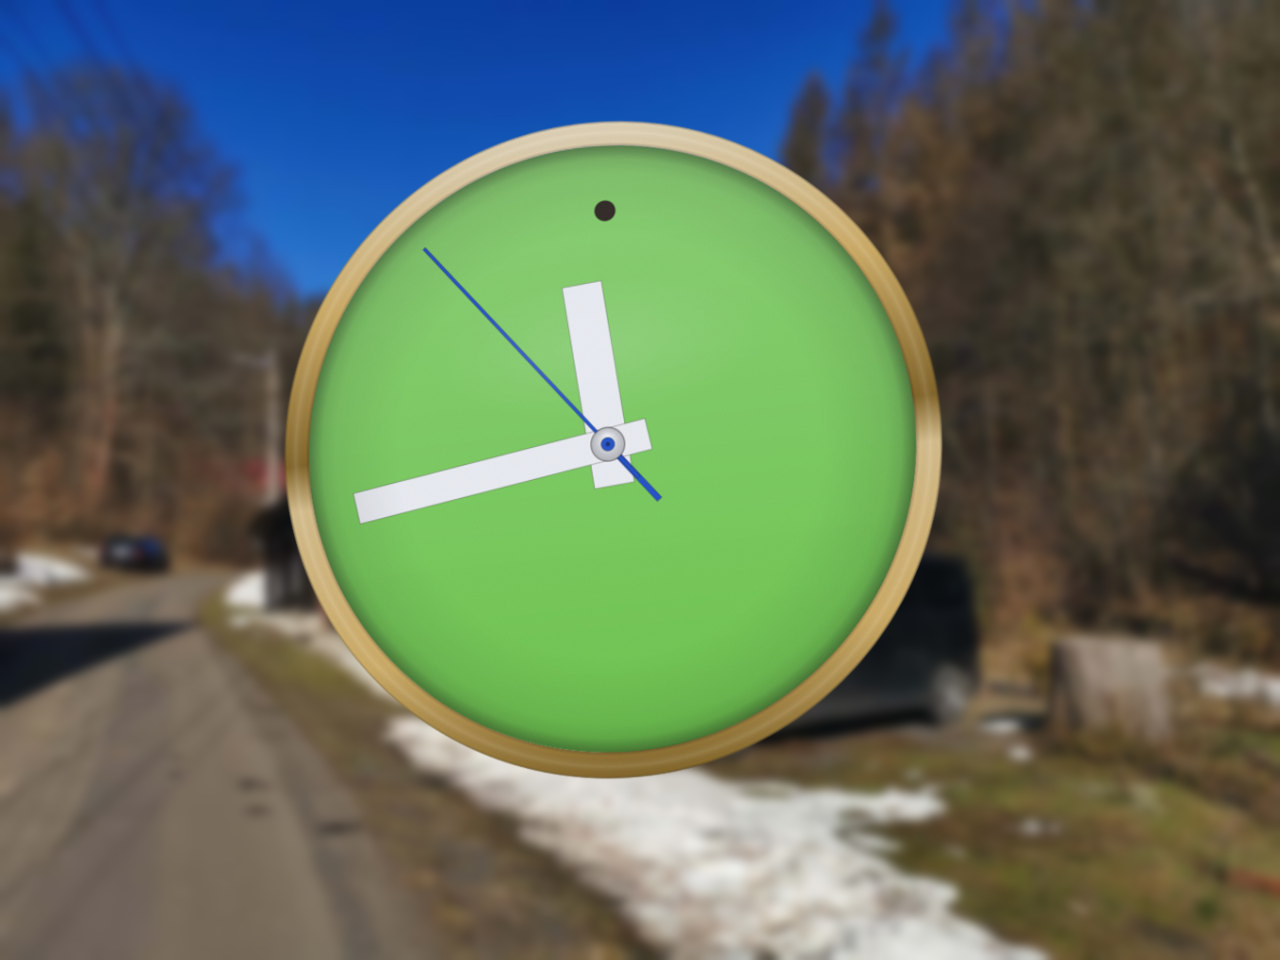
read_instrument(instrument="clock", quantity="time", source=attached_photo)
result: 11:42:53
